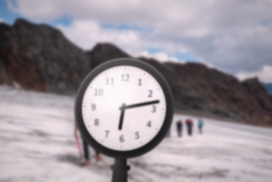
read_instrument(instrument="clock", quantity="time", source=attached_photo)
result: 6:13
